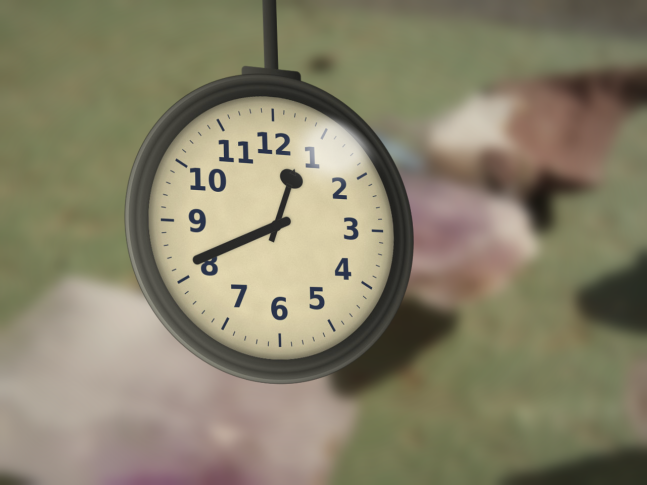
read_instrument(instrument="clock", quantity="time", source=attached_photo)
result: 12:41
